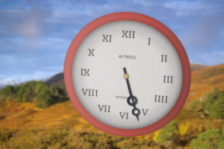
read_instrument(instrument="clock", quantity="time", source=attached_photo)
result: 5:27
